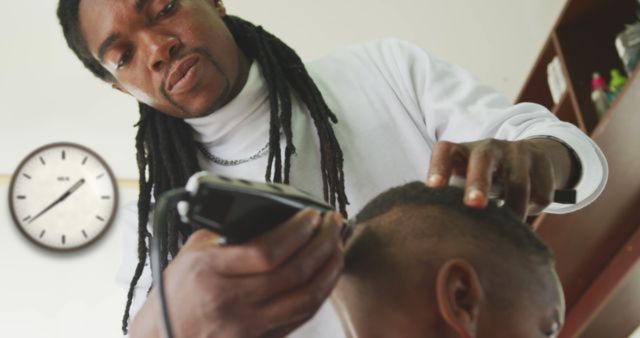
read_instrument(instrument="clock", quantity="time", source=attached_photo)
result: 1:39
